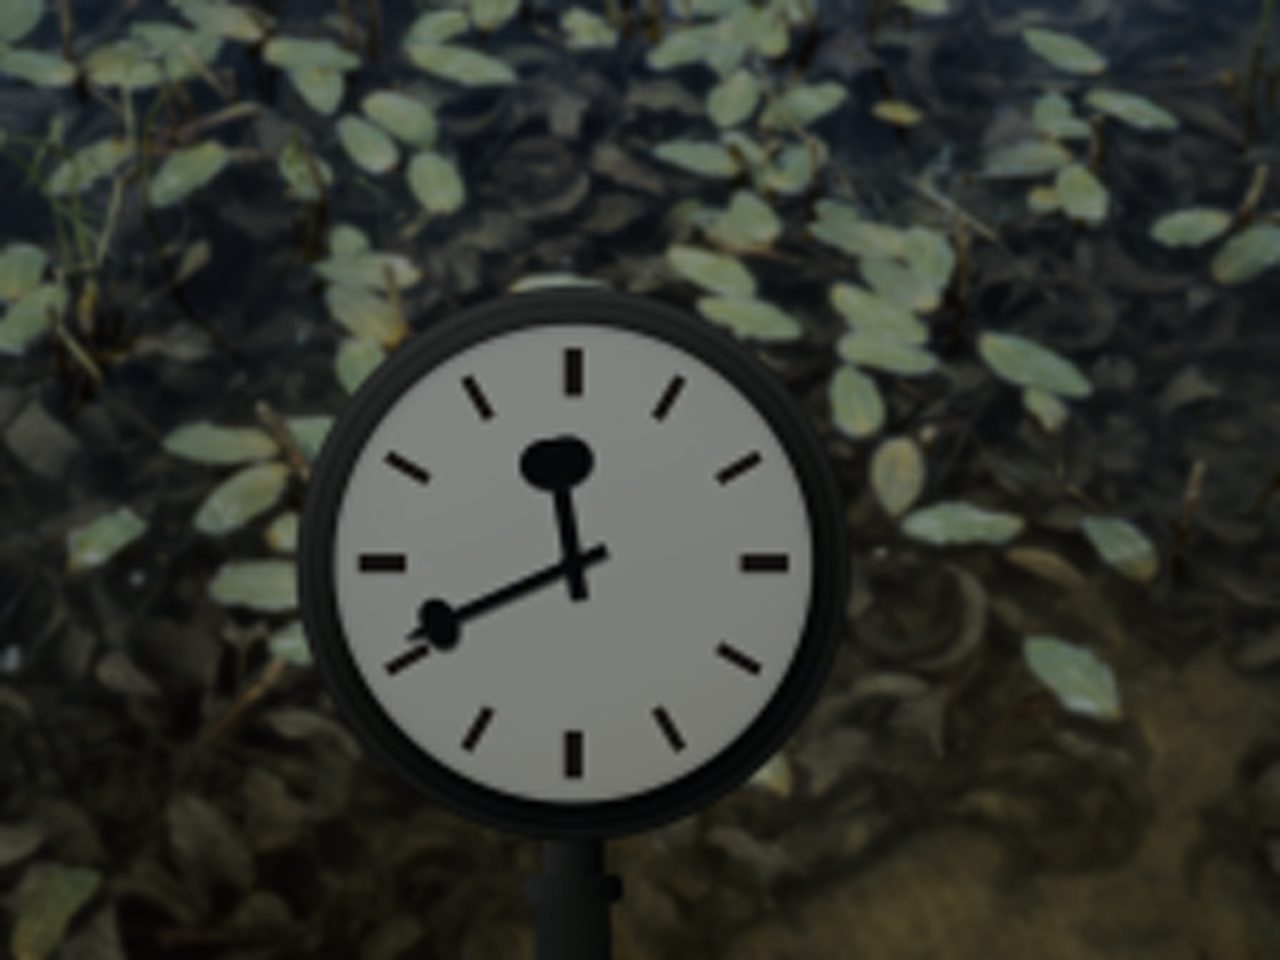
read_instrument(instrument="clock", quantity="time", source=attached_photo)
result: 11:41
